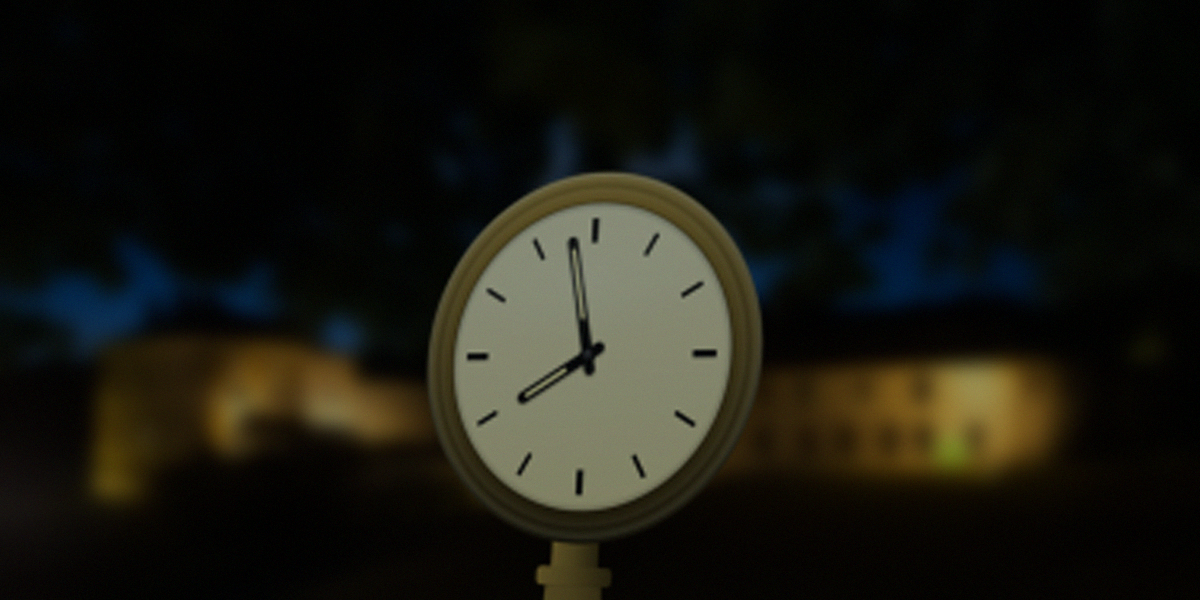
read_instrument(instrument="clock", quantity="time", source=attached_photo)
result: 7:58
